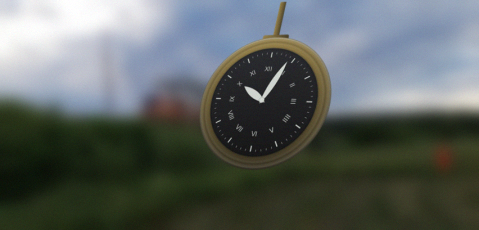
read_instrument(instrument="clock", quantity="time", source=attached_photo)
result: 10:04
